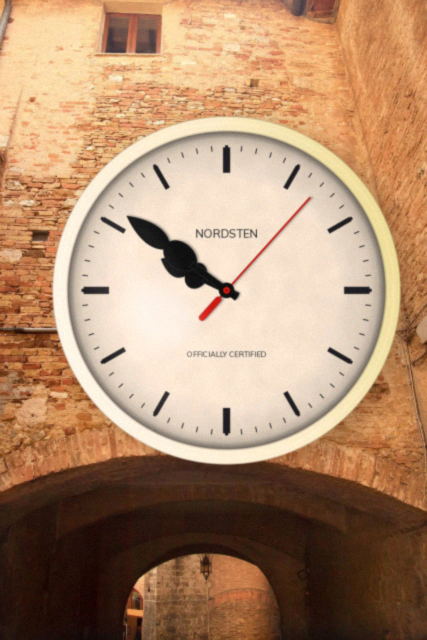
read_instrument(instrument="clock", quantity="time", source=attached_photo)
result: 9:51:07
